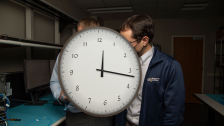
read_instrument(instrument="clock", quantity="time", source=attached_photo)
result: 12:17
